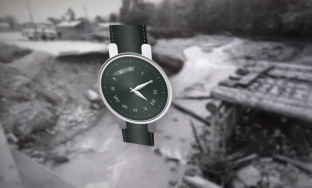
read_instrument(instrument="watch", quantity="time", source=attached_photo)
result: 4:10
